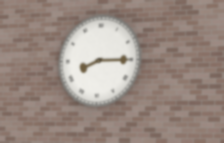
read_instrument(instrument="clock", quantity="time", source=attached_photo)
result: 8:15
